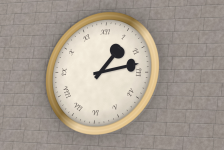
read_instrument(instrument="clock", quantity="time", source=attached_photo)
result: 1:13
